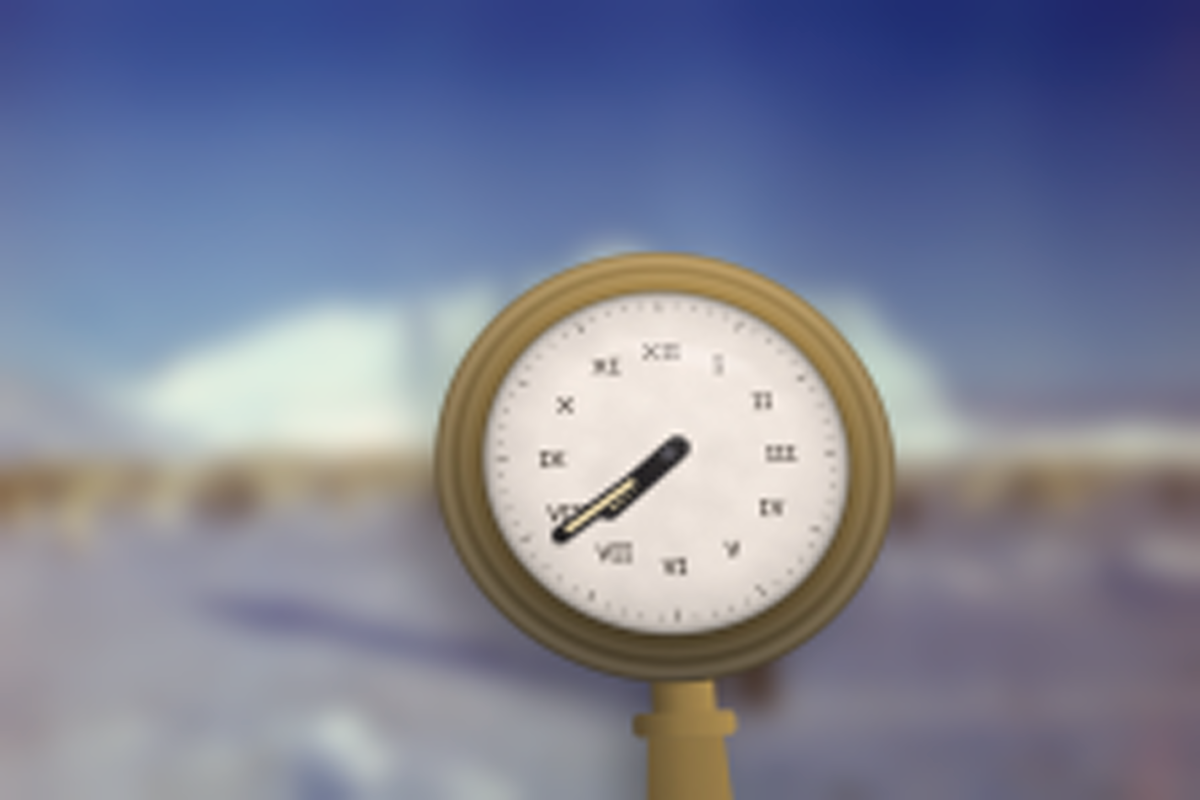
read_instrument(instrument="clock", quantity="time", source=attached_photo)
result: 7:39
